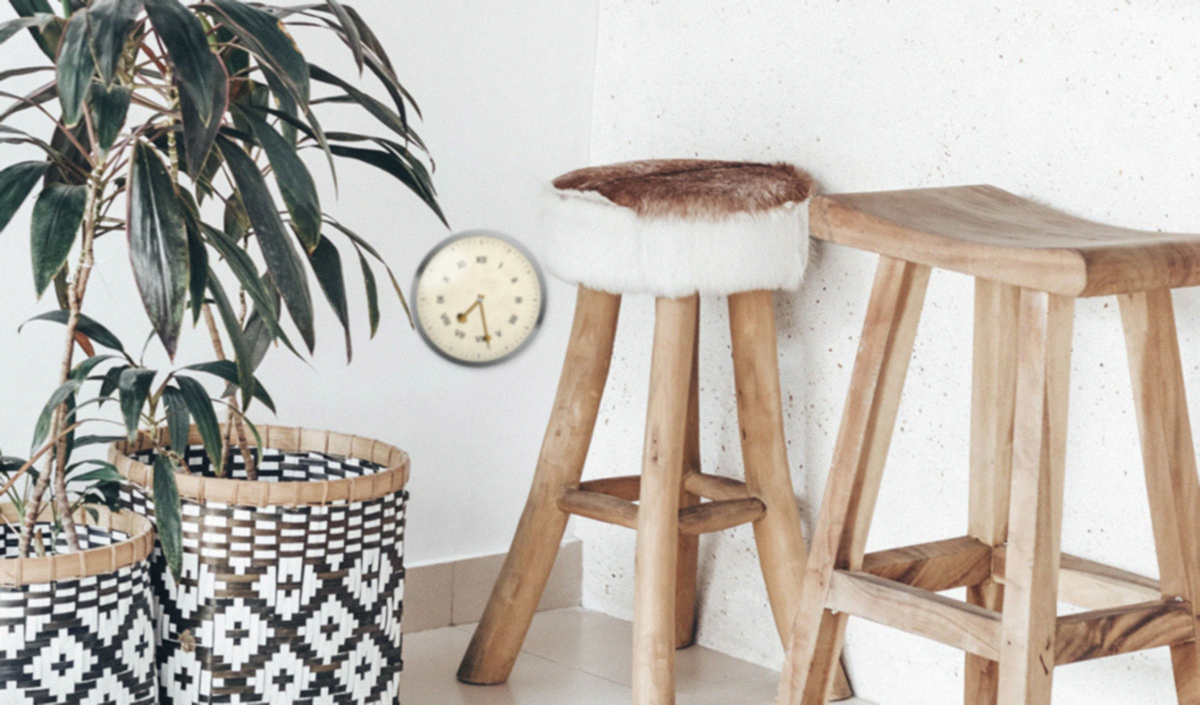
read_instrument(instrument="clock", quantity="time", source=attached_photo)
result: 7:28
